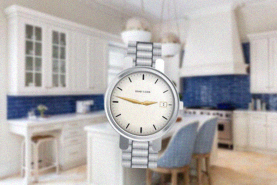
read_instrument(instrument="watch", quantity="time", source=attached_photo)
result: 2:47
